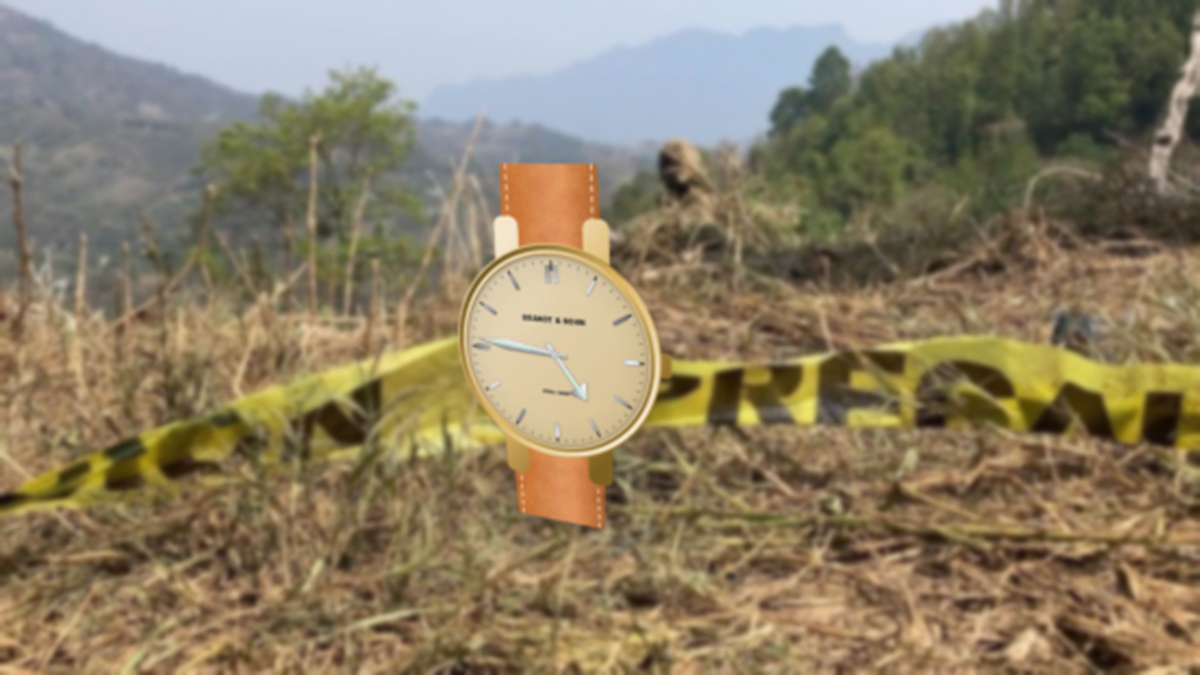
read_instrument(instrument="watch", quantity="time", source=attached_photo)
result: 4:46
